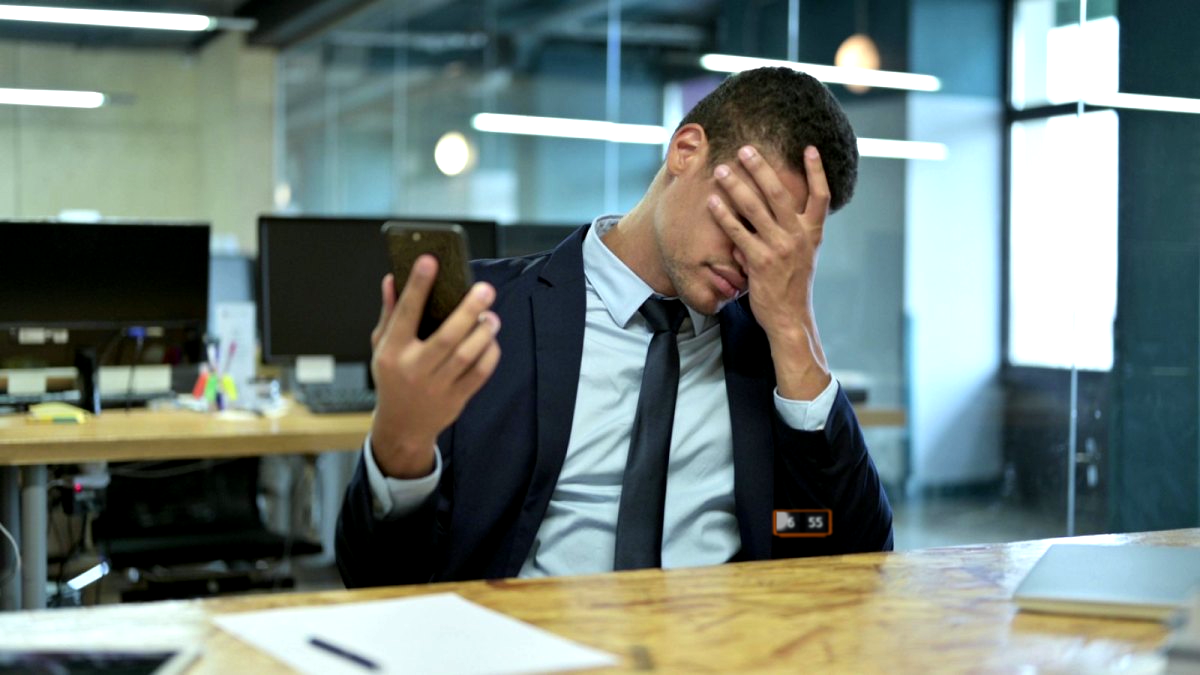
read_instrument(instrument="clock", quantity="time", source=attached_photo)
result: 6:55
